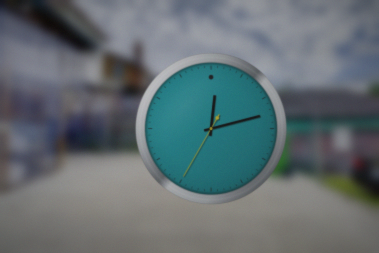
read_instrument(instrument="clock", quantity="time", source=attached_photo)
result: 12:12:35
